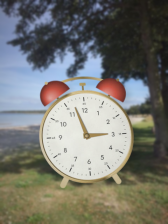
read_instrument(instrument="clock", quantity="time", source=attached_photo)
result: 2:57
